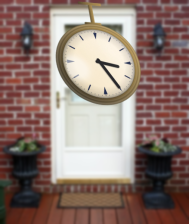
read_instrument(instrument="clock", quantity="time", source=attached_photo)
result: 3:25
